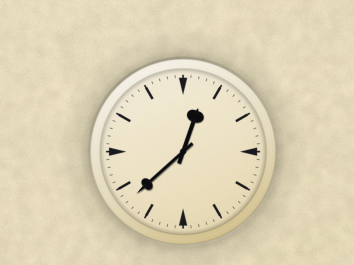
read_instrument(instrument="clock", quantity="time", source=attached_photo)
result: 12:38
